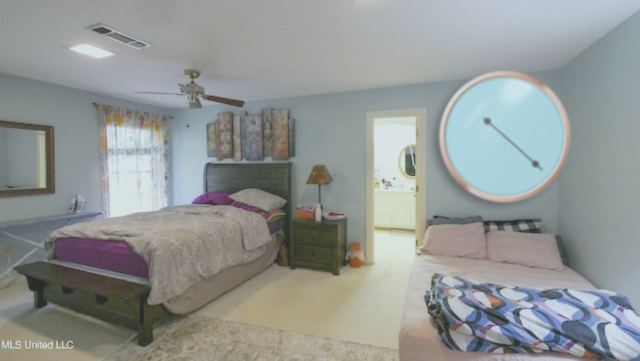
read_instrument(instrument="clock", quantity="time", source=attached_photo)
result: 10:22
